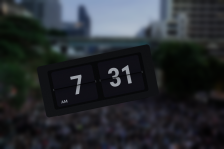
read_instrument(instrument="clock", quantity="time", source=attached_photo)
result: 7:31
